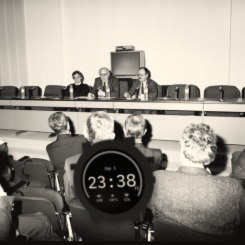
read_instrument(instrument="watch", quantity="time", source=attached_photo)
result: 23:38
